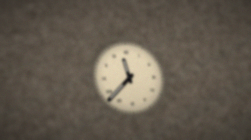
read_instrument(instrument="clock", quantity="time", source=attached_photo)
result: 11:38
